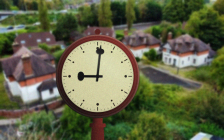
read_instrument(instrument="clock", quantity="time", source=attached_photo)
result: 9:01
